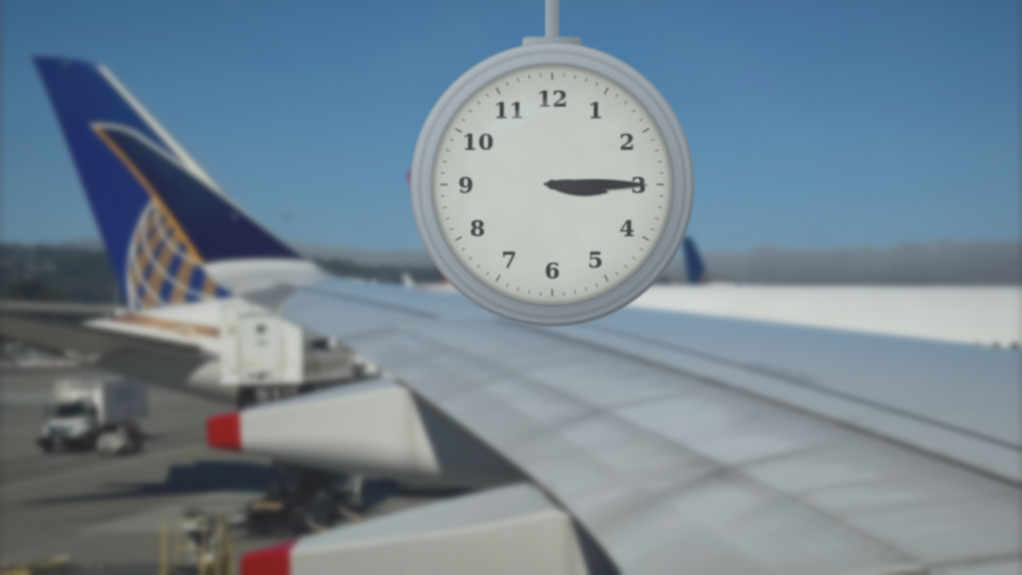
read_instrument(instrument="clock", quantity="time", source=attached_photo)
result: 3:15
